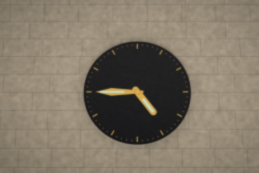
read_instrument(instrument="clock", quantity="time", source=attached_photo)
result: 4:45
